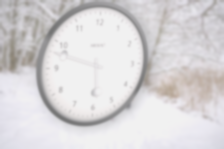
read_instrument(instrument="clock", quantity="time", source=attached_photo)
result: 5:48
